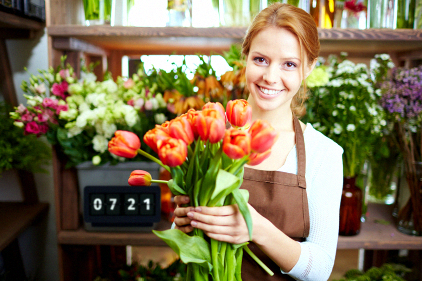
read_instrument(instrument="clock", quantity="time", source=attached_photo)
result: 7:21
